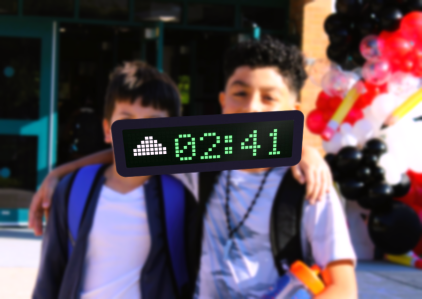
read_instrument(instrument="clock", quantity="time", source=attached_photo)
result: 2:41
